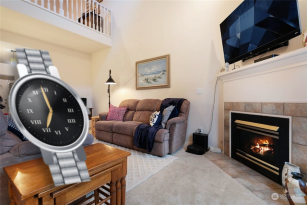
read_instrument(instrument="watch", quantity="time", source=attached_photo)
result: 6:59
